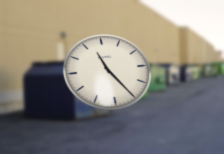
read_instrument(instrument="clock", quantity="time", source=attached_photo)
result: 11:25
